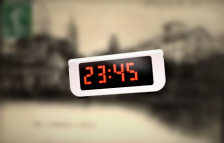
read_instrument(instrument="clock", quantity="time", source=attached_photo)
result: 23:45
